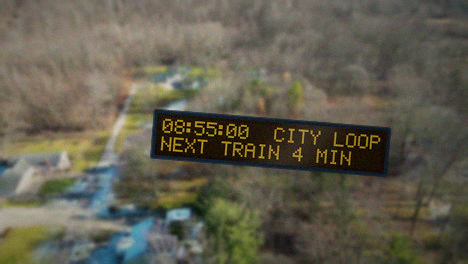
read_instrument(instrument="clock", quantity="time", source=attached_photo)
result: 8:55:00
